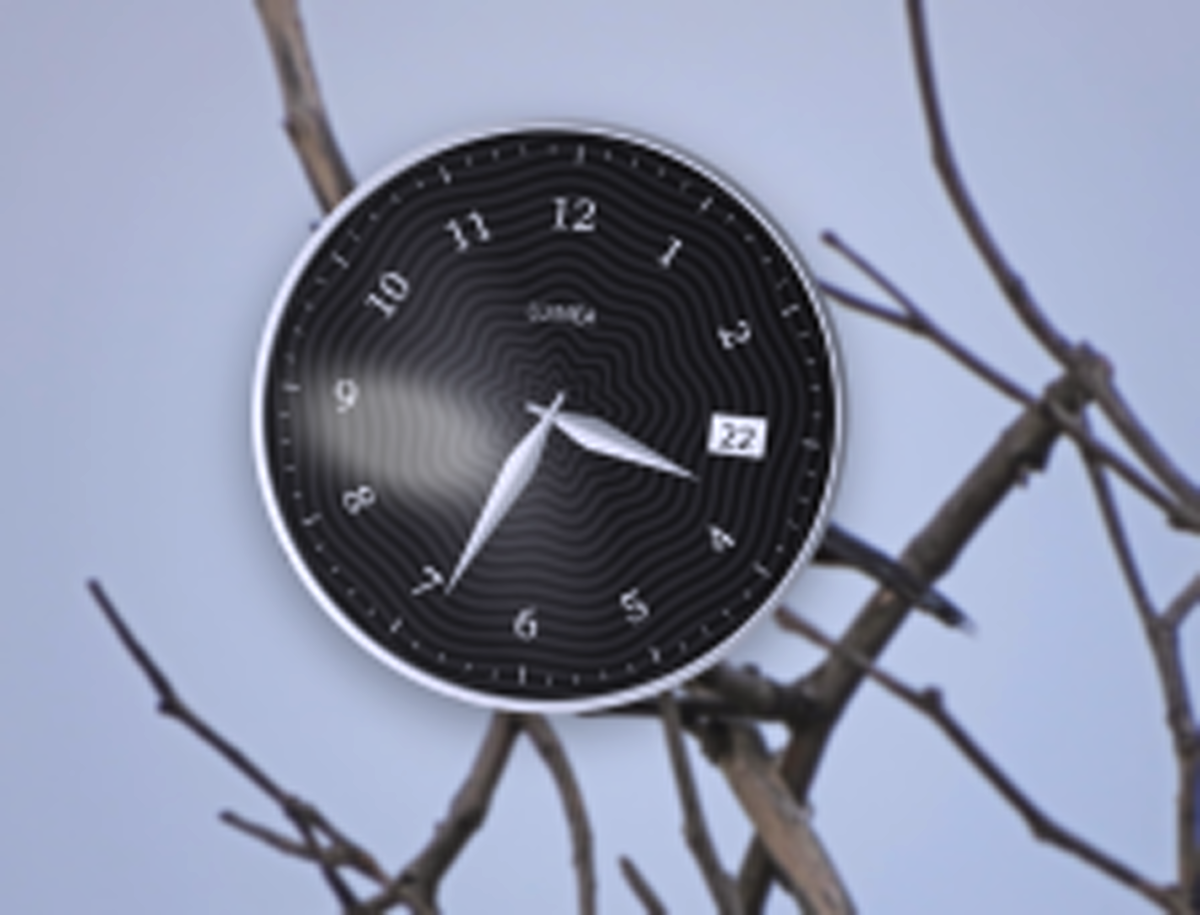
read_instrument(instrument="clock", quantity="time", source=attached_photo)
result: 3:34
